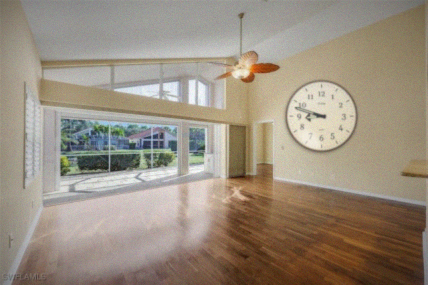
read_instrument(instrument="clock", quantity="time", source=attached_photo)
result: 8:48
